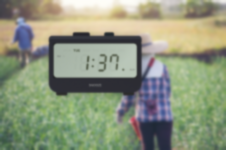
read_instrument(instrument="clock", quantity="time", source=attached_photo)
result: 1:37
